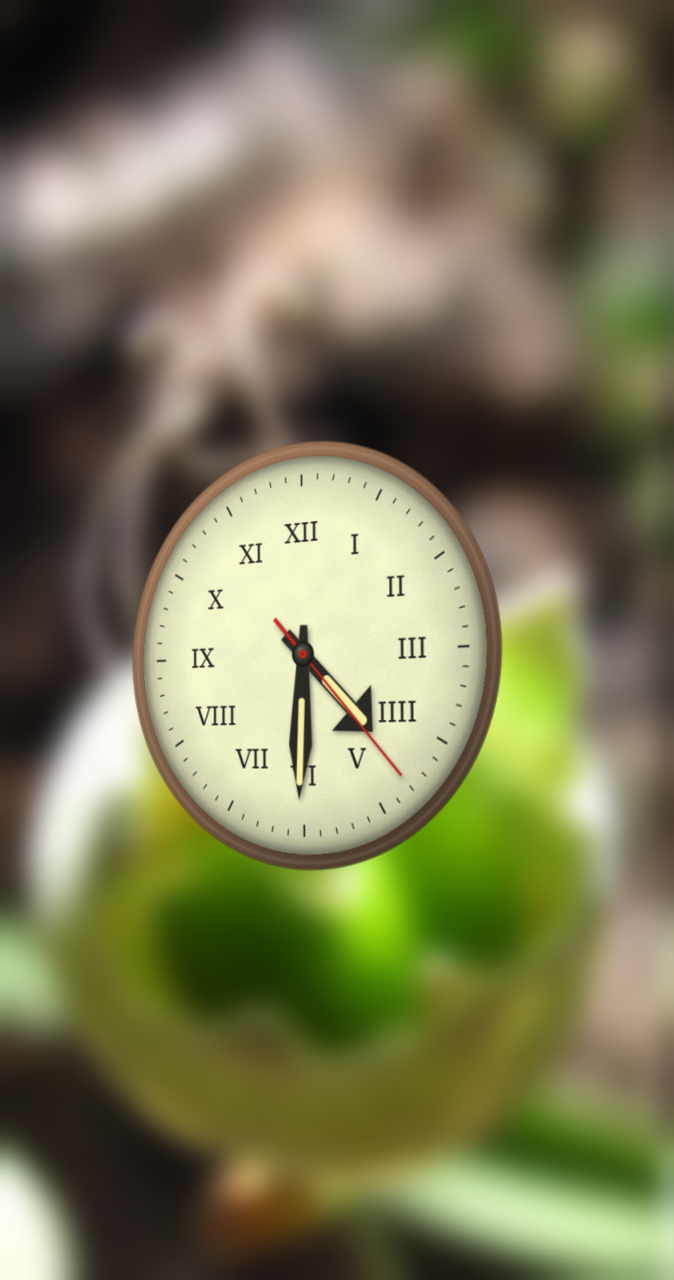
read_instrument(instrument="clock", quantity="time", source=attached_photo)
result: 4:30:23
